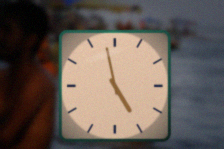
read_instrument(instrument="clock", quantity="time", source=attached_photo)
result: 4:58
